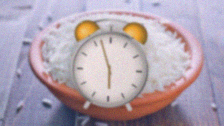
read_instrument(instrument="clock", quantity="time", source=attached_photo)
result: 5:57
